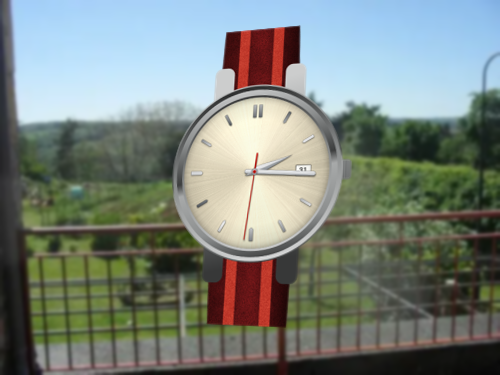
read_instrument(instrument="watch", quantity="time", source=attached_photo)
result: 2:15:31
